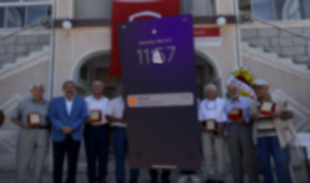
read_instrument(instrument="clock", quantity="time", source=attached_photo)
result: 11:57
